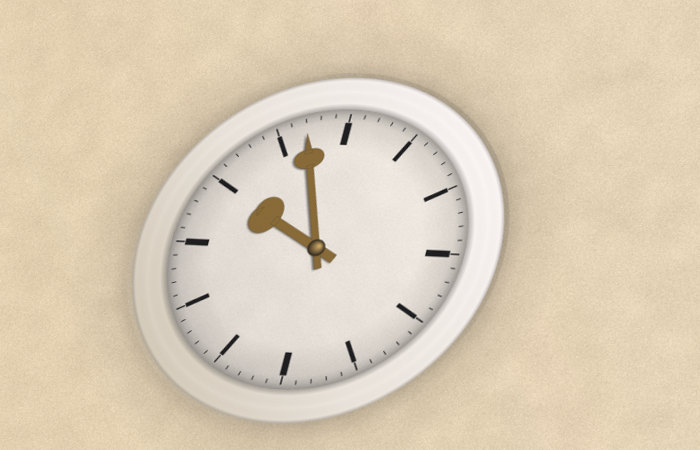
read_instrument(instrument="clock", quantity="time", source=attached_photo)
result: 9:57
